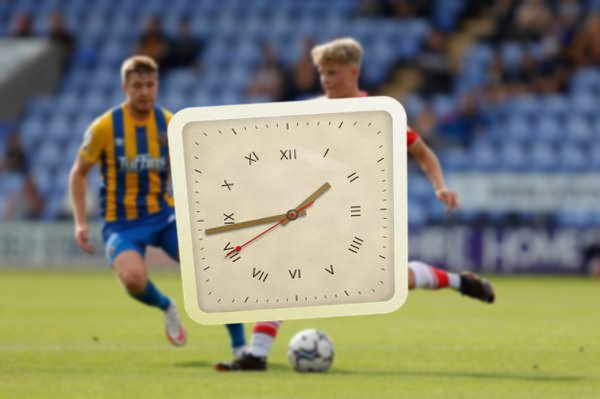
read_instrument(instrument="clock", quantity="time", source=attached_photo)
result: 1:43:40
